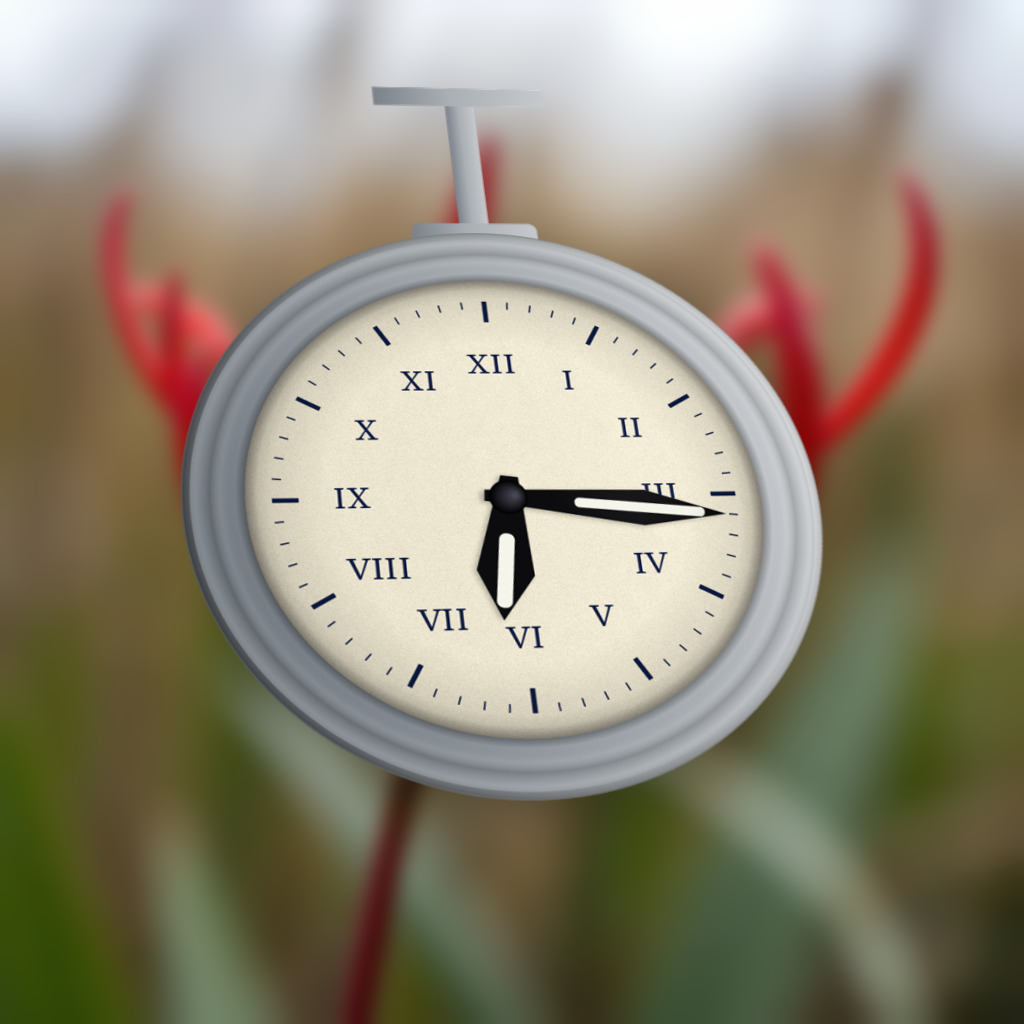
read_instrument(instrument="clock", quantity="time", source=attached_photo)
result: 6:16
